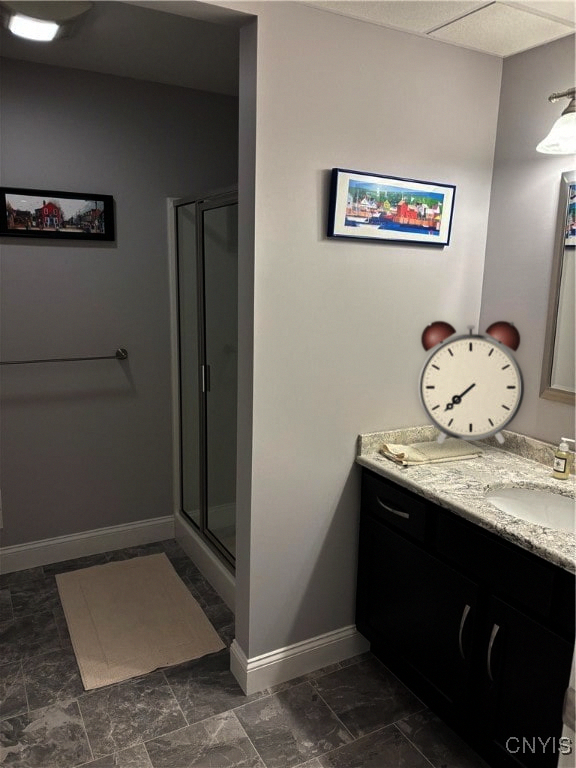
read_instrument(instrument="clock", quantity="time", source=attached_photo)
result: 7:38
